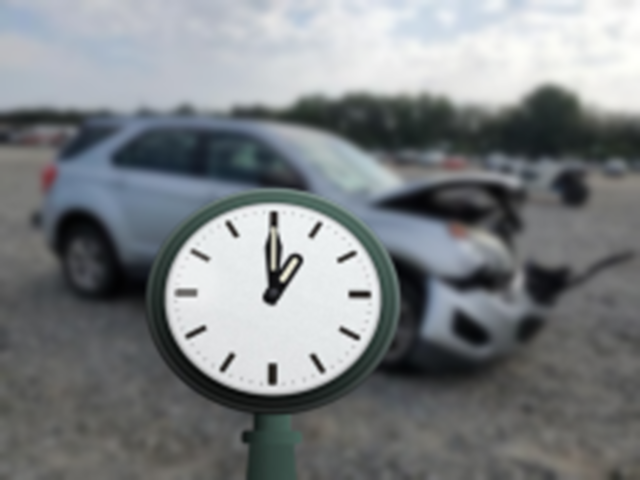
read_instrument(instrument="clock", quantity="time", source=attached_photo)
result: 1:00
